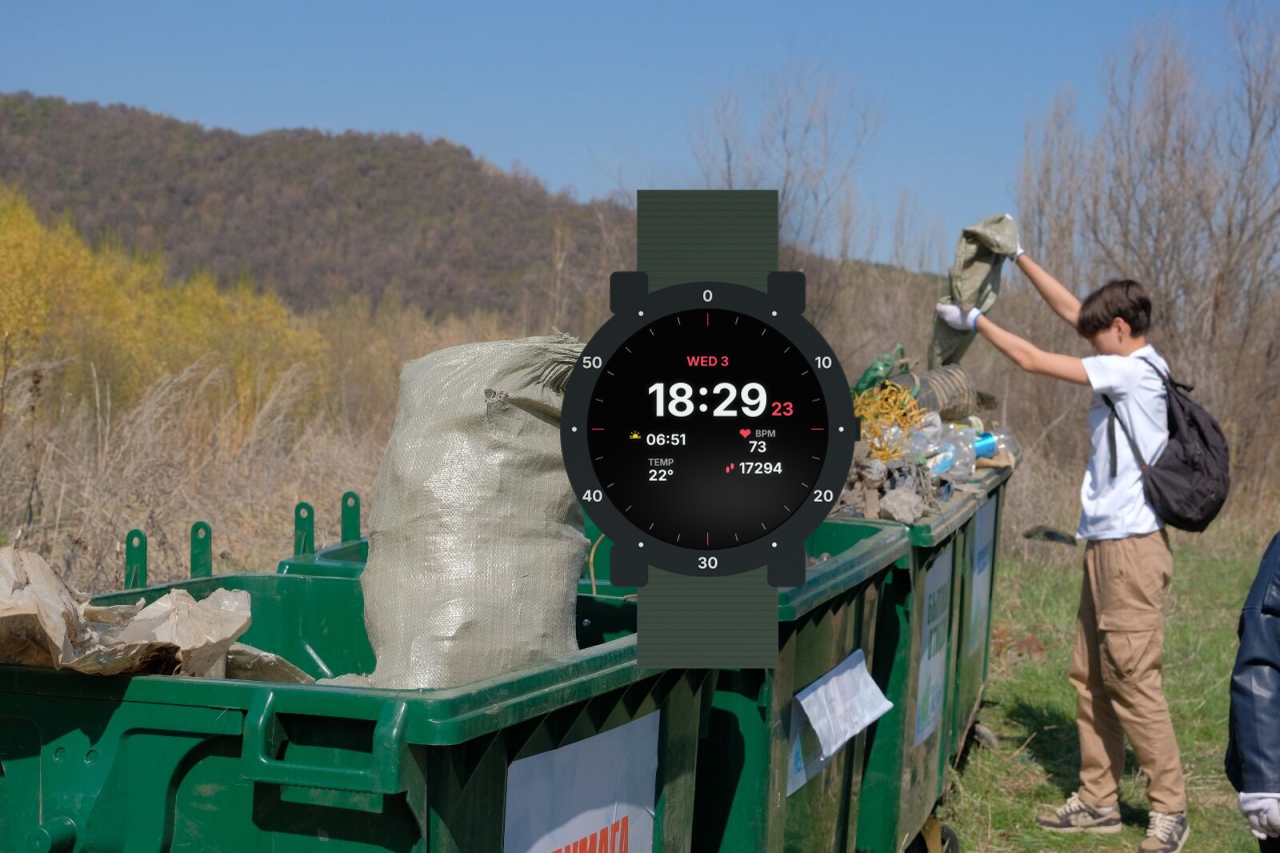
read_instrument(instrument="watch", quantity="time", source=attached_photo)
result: 18:29:23
